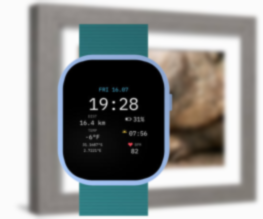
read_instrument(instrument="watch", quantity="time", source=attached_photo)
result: 19:28
